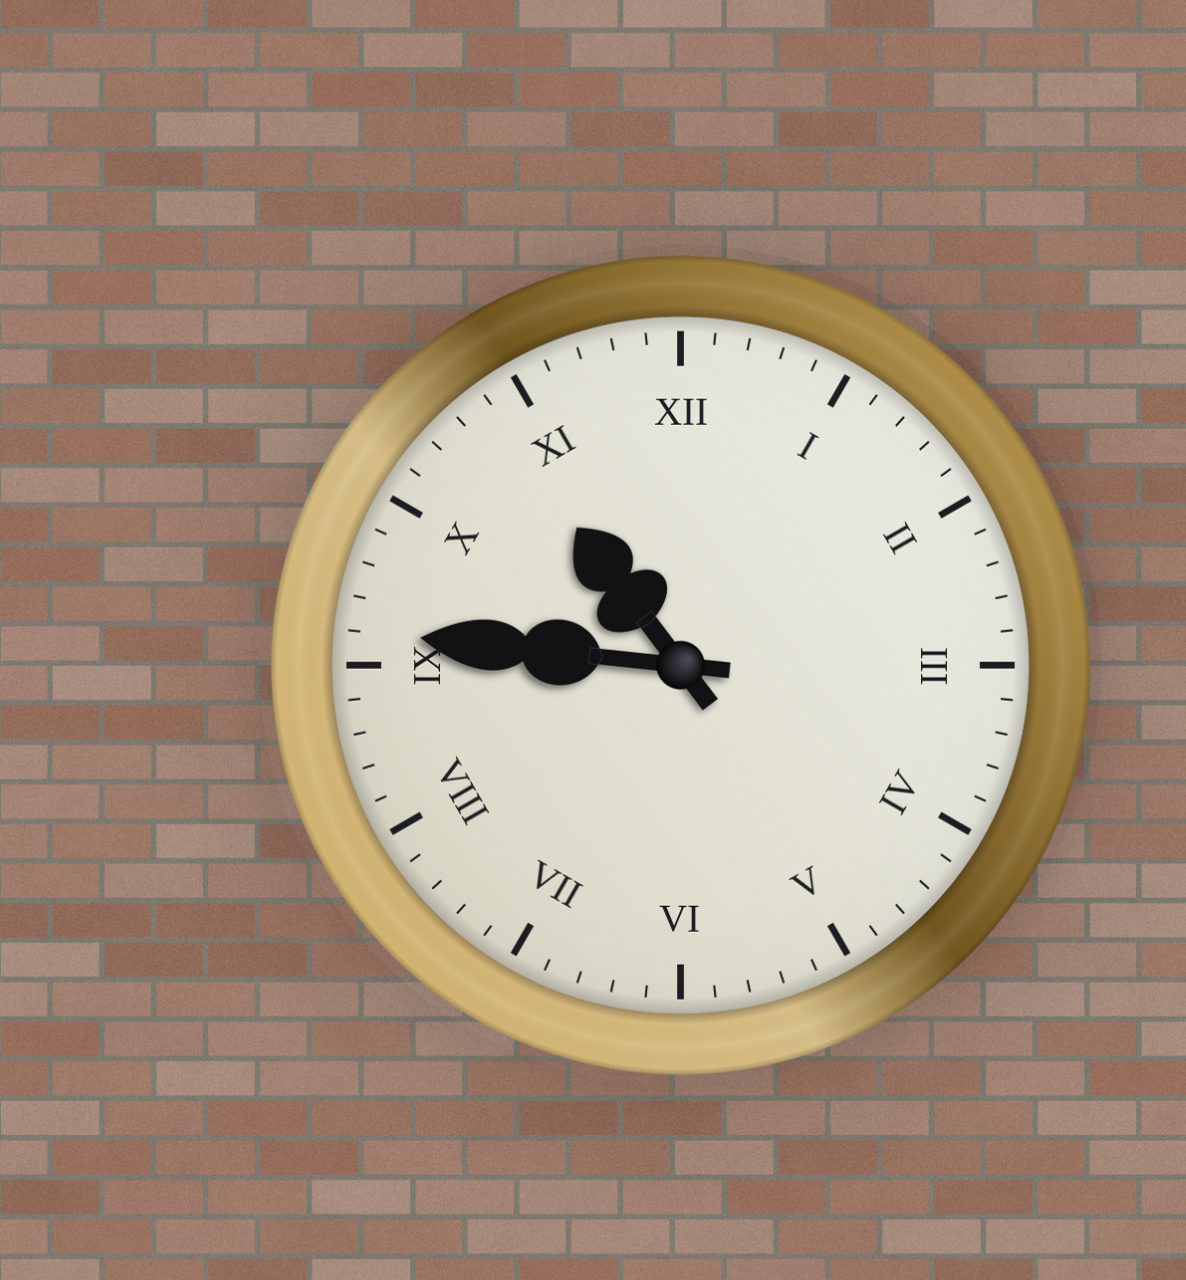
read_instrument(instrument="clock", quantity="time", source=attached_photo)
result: 10:46
